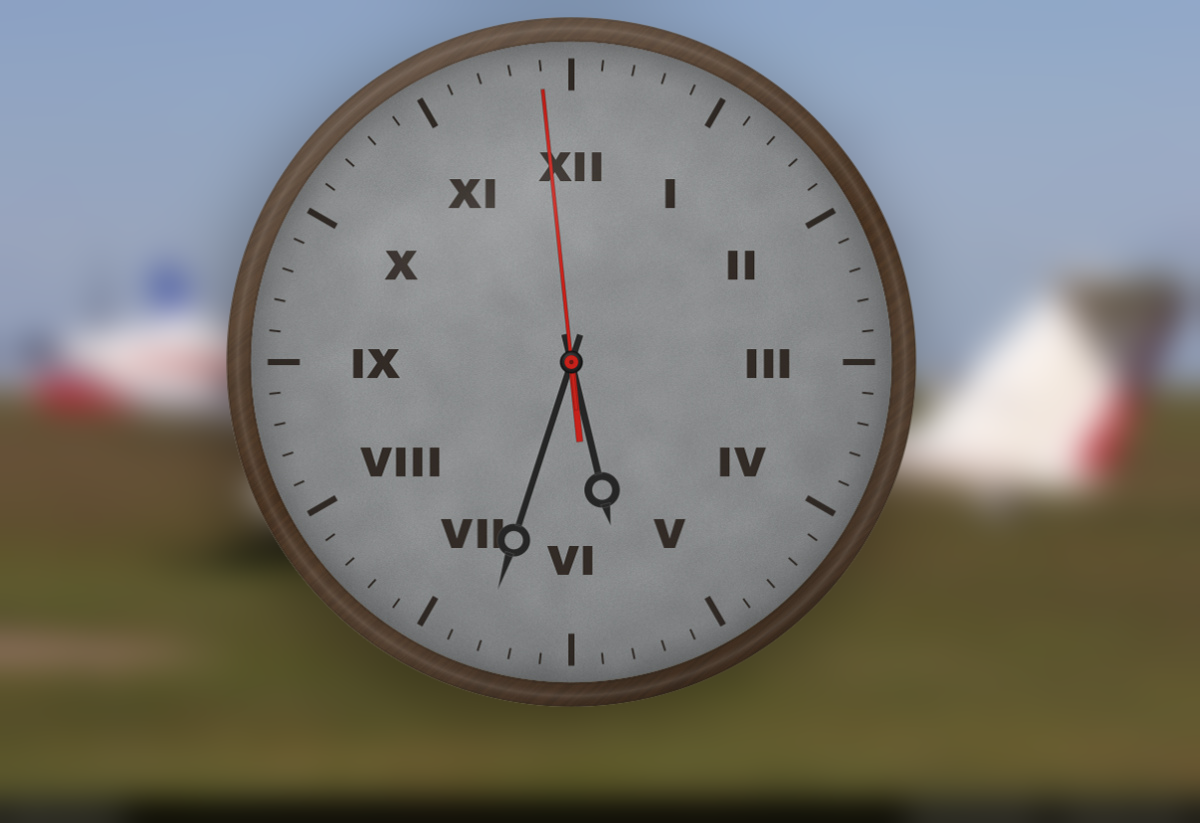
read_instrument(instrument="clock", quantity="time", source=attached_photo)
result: 5:32:59
